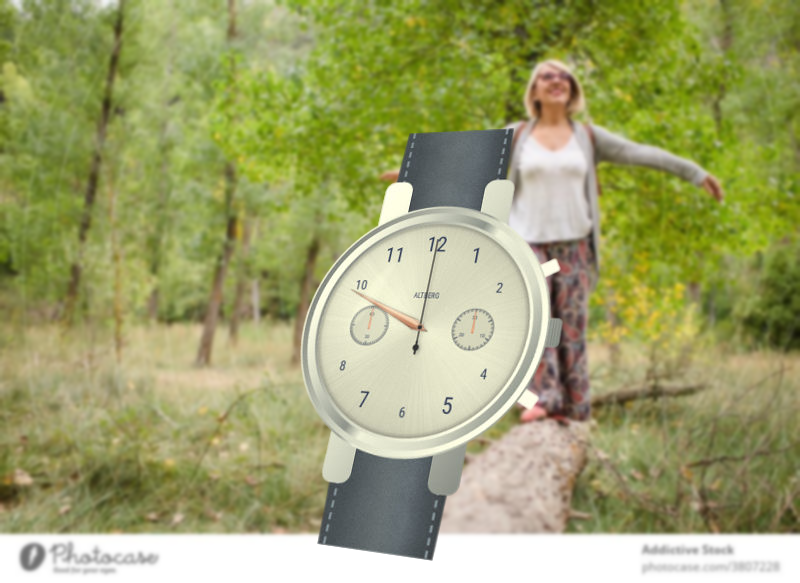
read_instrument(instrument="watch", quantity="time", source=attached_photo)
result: 9:49
